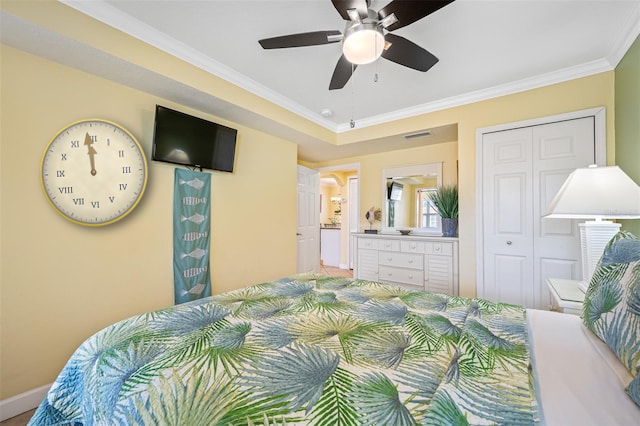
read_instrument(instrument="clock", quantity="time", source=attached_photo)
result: 11:59
